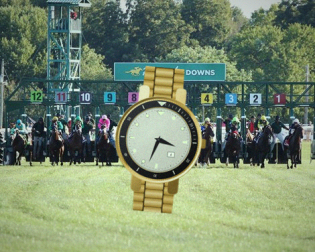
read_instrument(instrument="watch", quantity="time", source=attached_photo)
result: 3:33
